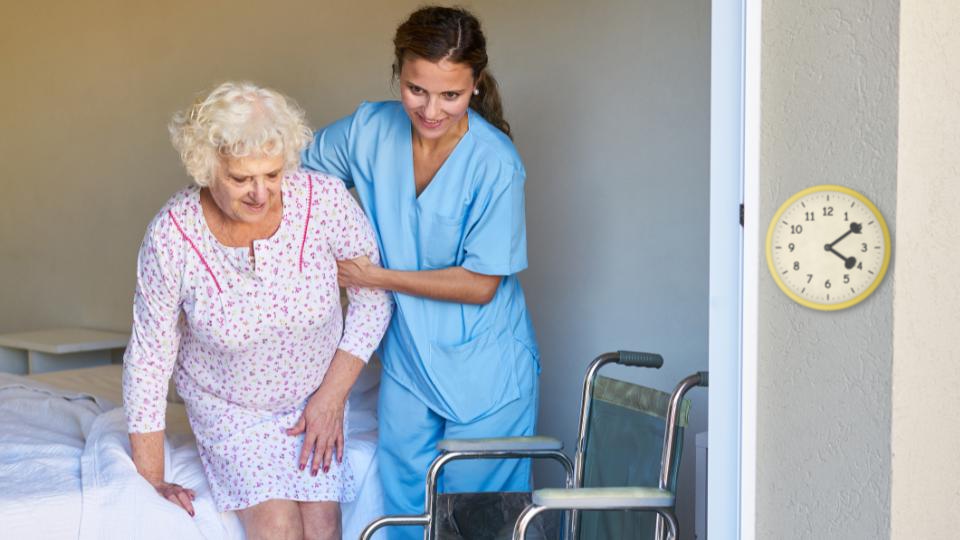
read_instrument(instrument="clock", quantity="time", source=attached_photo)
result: 4:09
